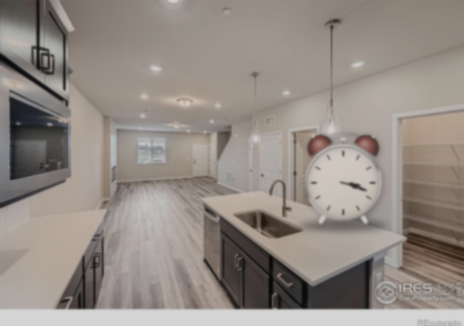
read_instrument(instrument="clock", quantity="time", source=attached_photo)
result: 3:18
